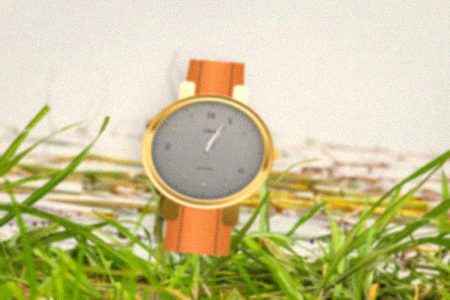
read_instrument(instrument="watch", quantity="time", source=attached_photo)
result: 1:04
